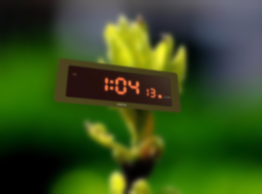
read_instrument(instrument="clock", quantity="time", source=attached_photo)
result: 1:04
